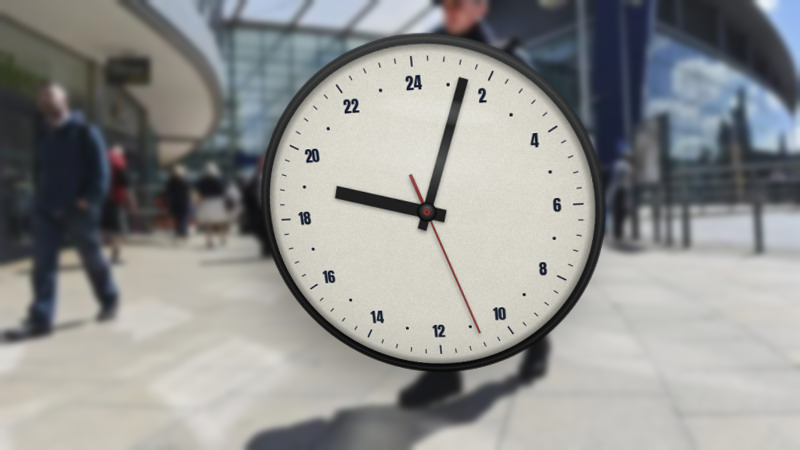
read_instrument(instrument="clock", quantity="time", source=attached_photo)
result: 19:03:27
